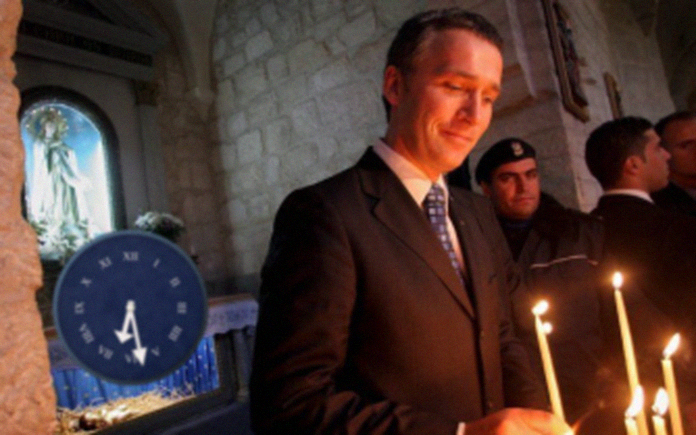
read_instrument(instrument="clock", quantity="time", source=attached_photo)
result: 6:28
